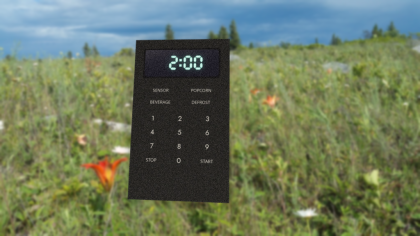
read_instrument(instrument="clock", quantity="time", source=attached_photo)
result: 2:00
